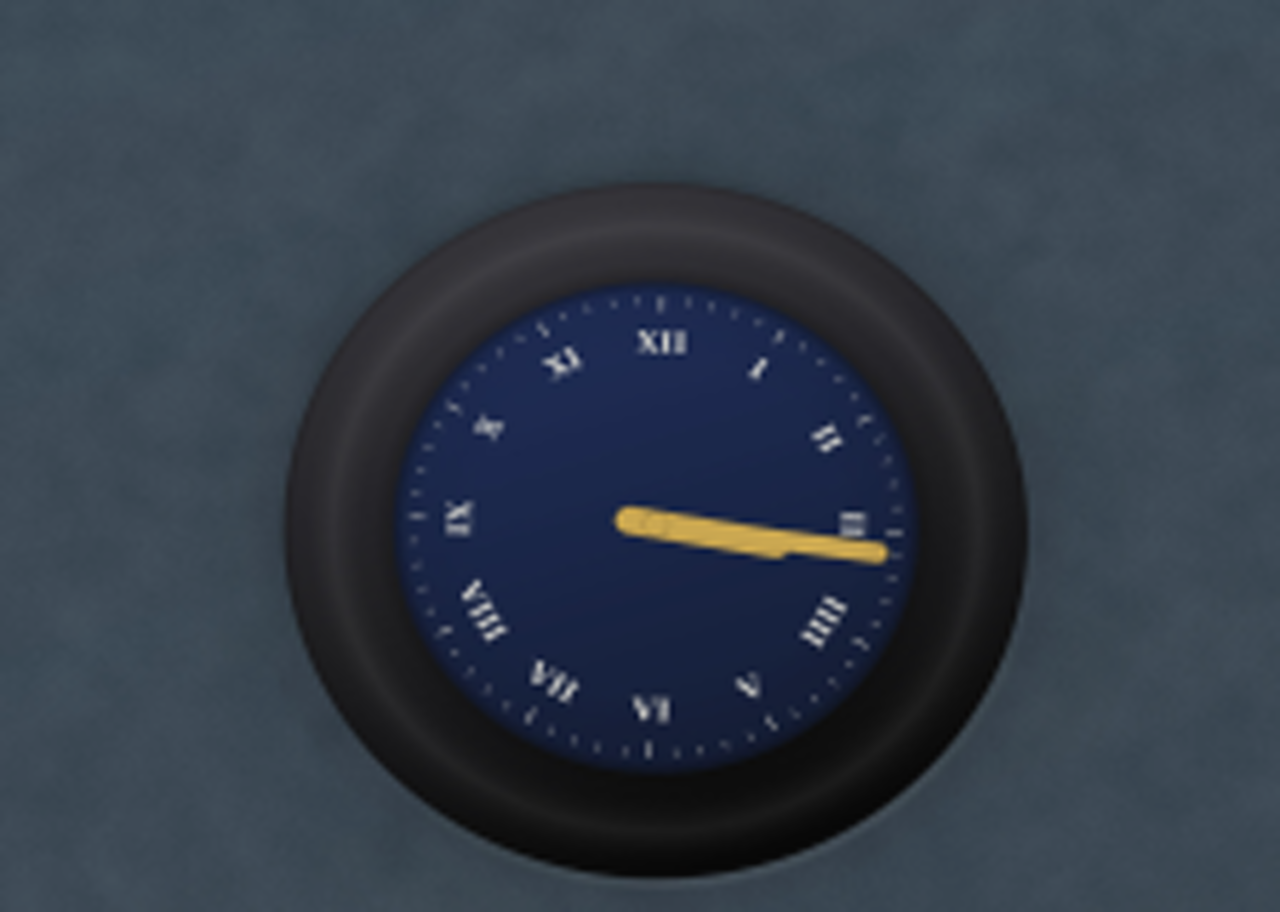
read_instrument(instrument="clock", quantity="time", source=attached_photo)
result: 3:16
